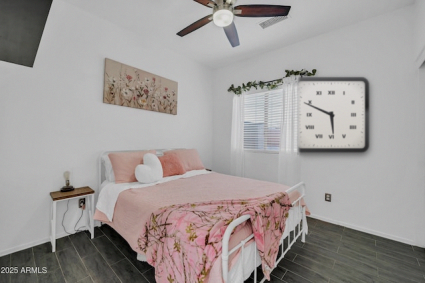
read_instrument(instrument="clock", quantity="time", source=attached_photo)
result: 5:49
